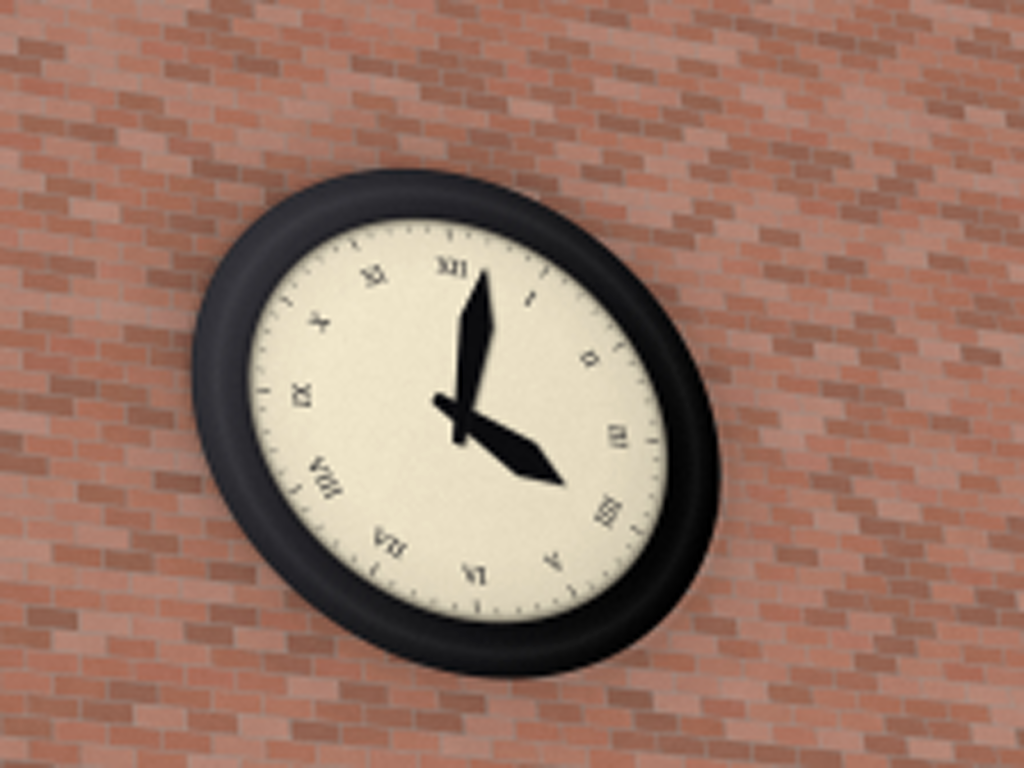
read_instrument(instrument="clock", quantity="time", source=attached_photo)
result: 4:02
